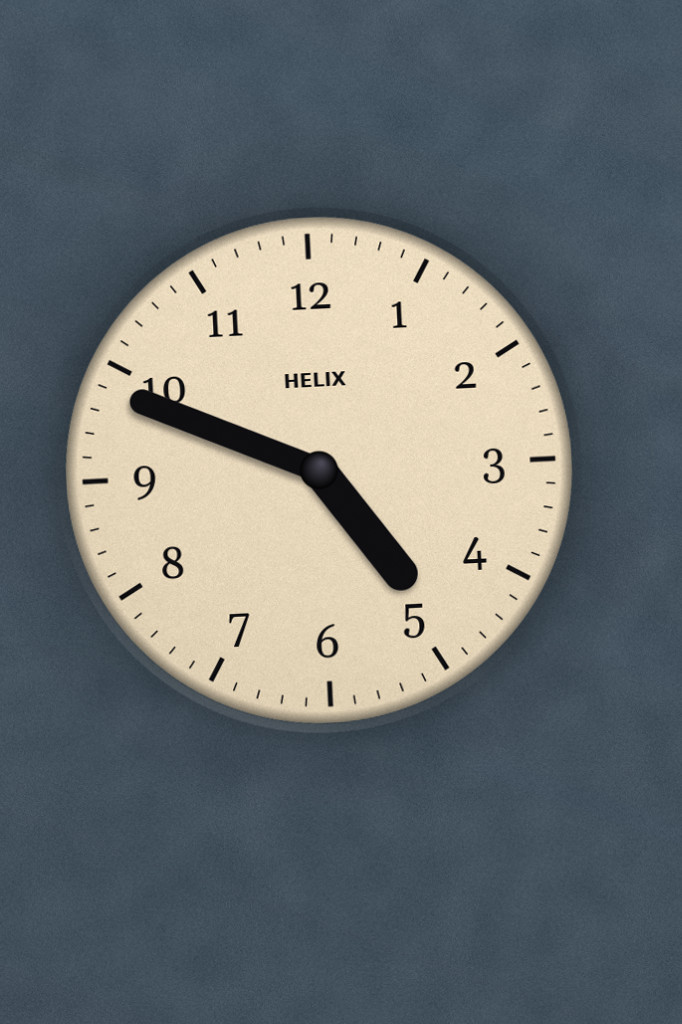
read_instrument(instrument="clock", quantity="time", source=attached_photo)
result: 4:49
